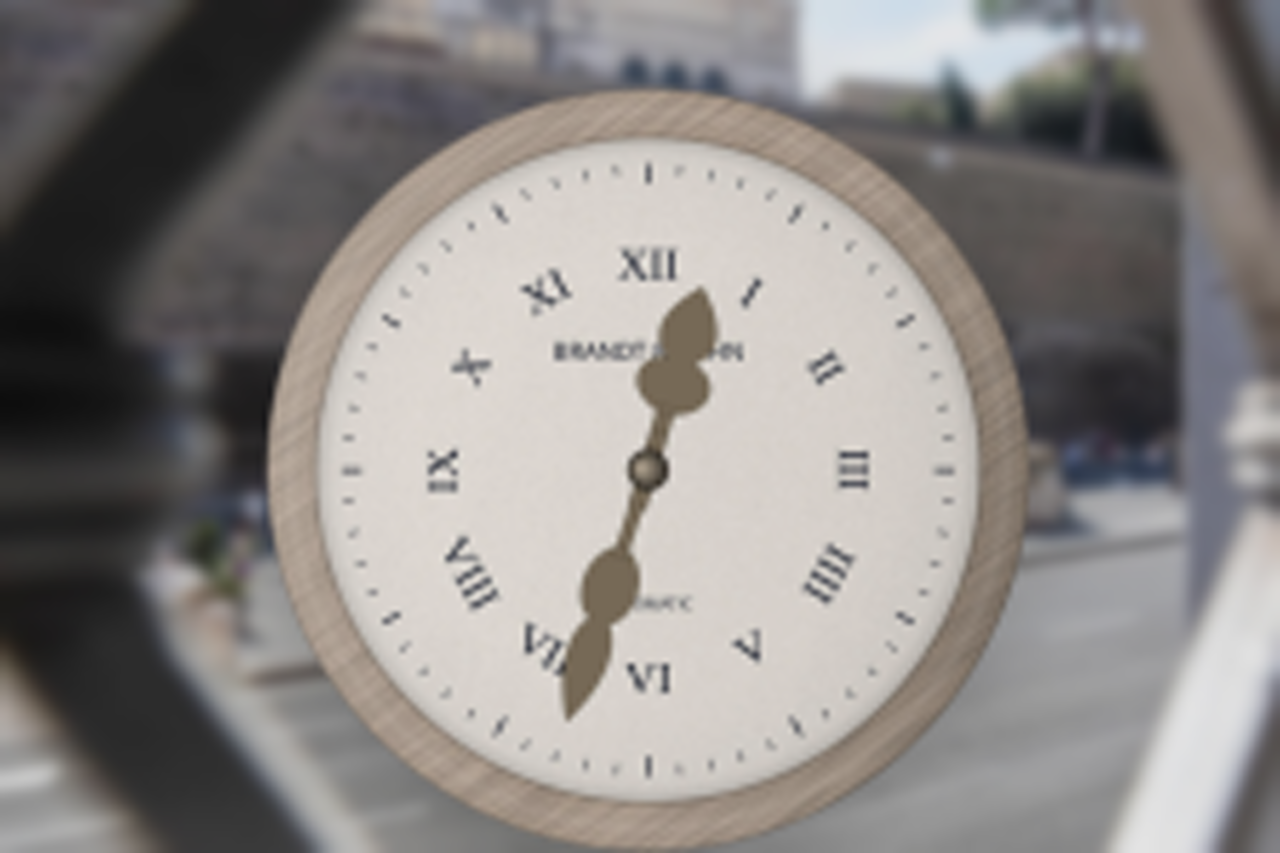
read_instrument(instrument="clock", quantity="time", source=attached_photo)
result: 12:33
